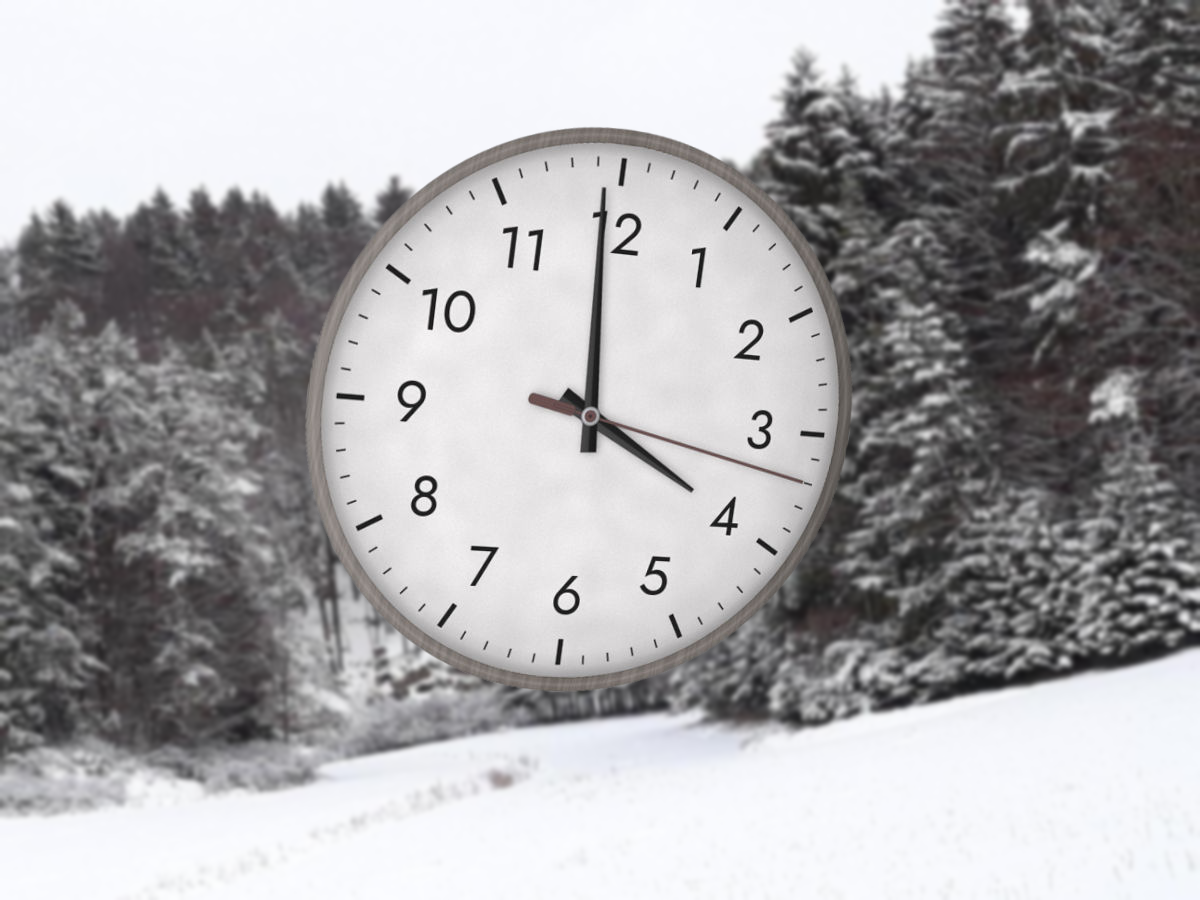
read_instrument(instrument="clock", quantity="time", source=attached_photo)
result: 3:59:17
